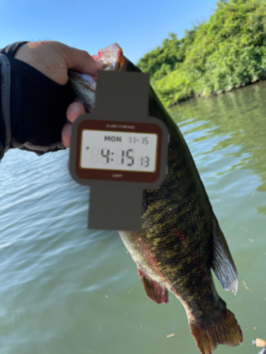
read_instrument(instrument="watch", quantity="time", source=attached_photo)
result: 4:15:13
